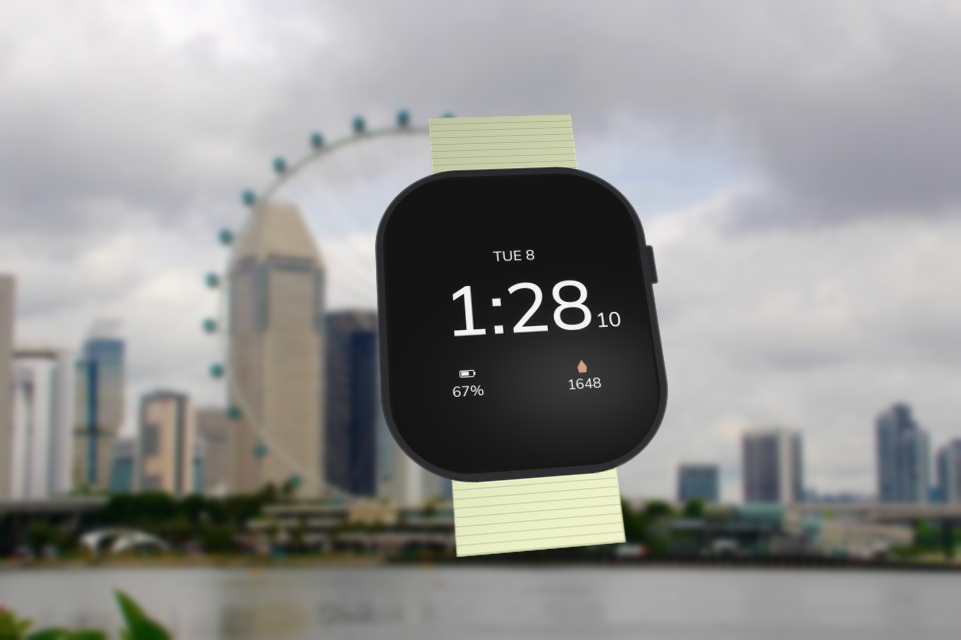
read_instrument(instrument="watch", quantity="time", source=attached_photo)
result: 1:28:10
